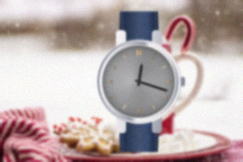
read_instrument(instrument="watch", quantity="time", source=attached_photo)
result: 12:18
